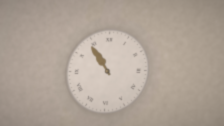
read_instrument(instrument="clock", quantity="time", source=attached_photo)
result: 10:54
